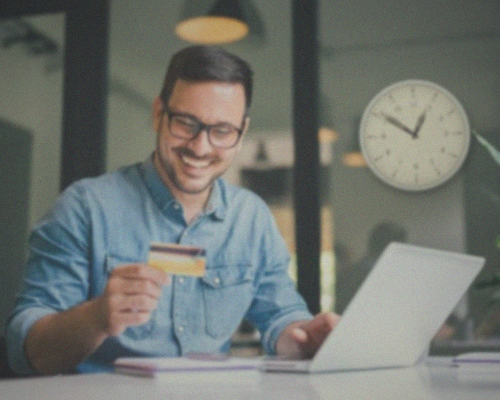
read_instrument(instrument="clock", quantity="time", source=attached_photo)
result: 12:51
